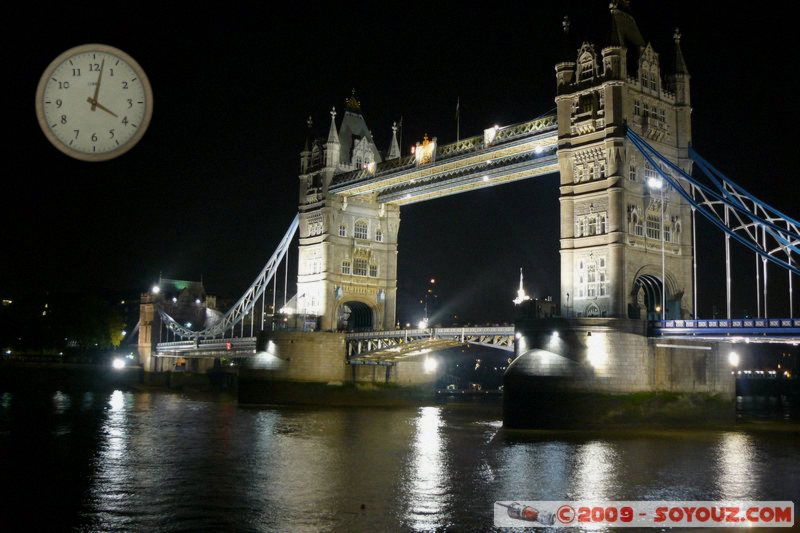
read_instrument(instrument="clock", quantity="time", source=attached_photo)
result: 4:02
